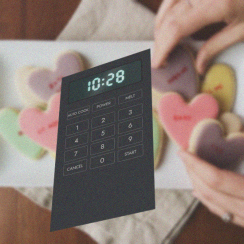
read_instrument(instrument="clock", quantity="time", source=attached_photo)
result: 10:28
